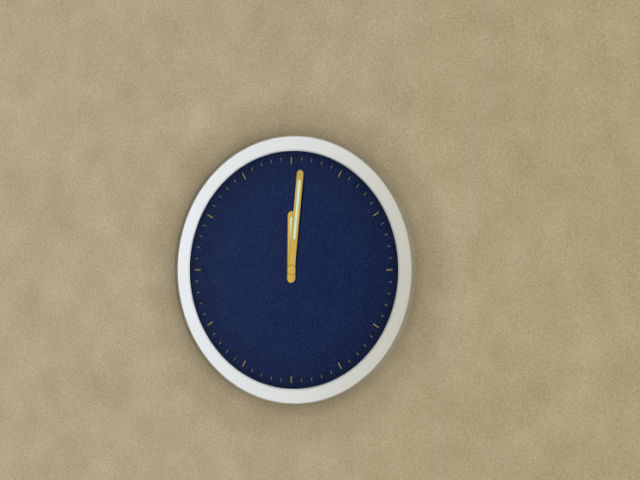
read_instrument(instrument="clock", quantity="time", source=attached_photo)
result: 12:01
